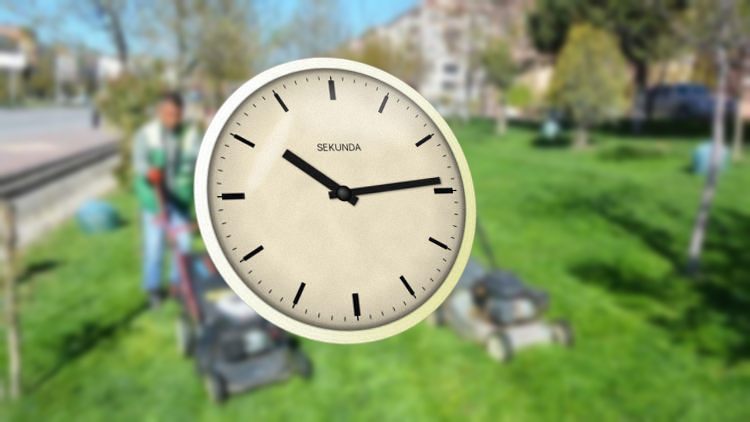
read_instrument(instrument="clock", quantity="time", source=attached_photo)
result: 10:14
